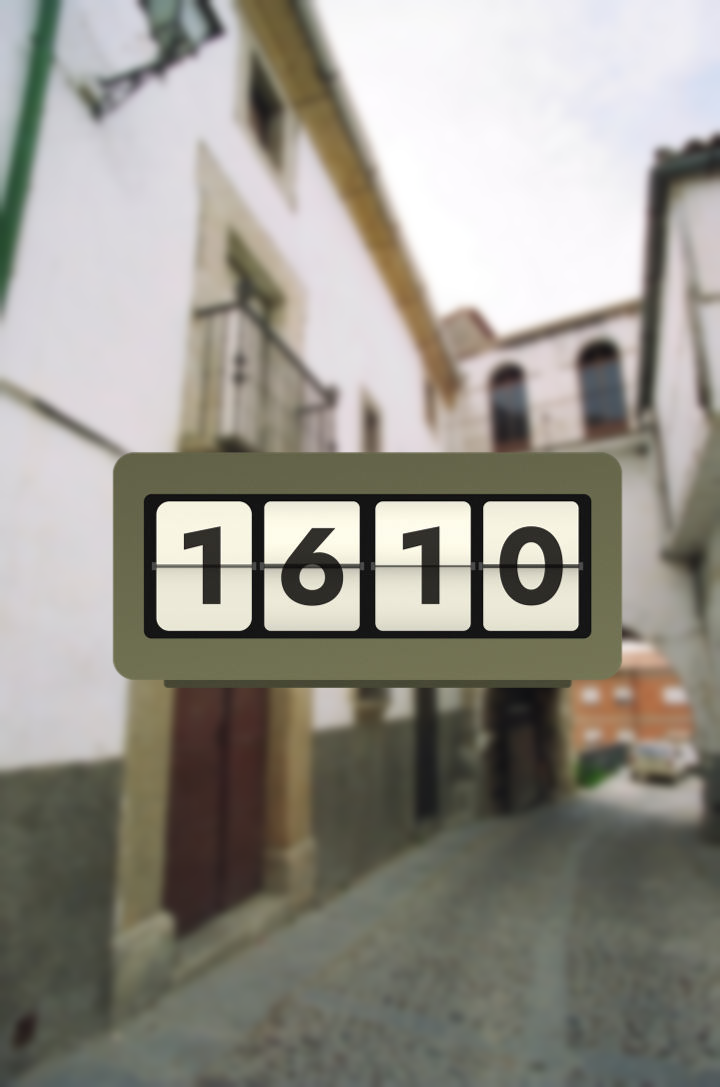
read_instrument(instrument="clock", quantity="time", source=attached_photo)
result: 16:10
